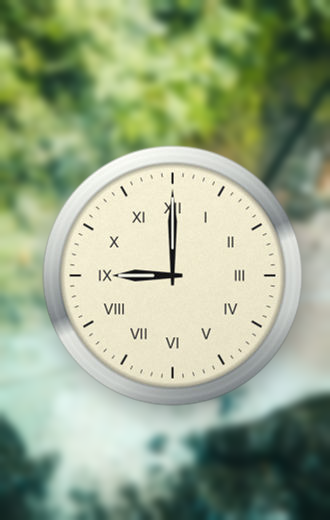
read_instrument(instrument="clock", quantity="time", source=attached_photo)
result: 9:00
